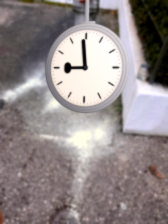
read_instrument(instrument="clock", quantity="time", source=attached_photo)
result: 8:59
